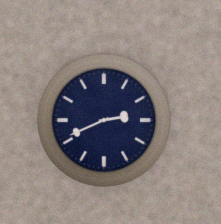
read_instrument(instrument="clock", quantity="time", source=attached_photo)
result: 2:41
